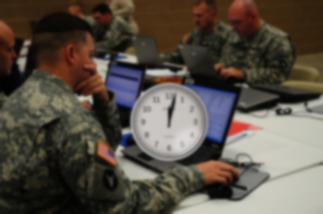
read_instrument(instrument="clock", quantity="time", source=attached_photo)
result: 12:02
